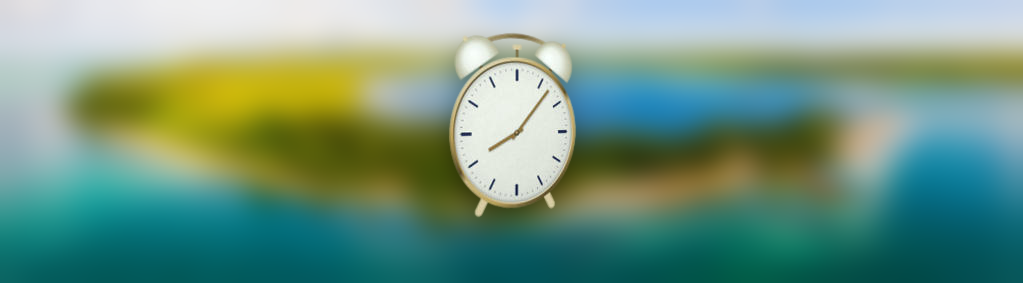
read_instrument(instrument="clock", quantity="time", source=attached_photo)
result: 8:07
